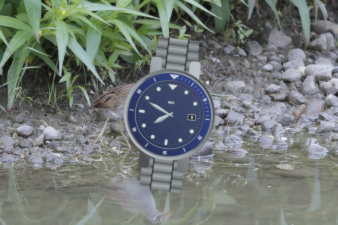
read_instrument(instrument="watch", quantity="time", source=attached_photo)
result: 7:49
